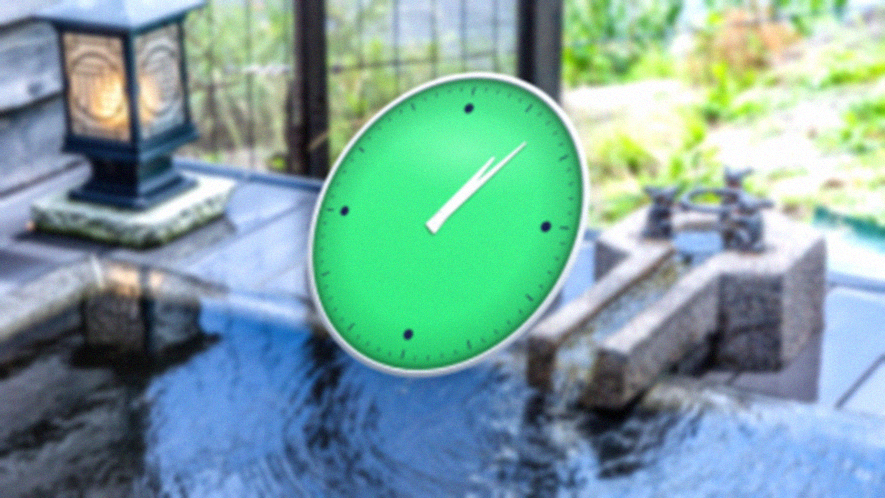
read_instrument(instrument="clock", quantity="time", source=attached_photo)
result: 1:07
